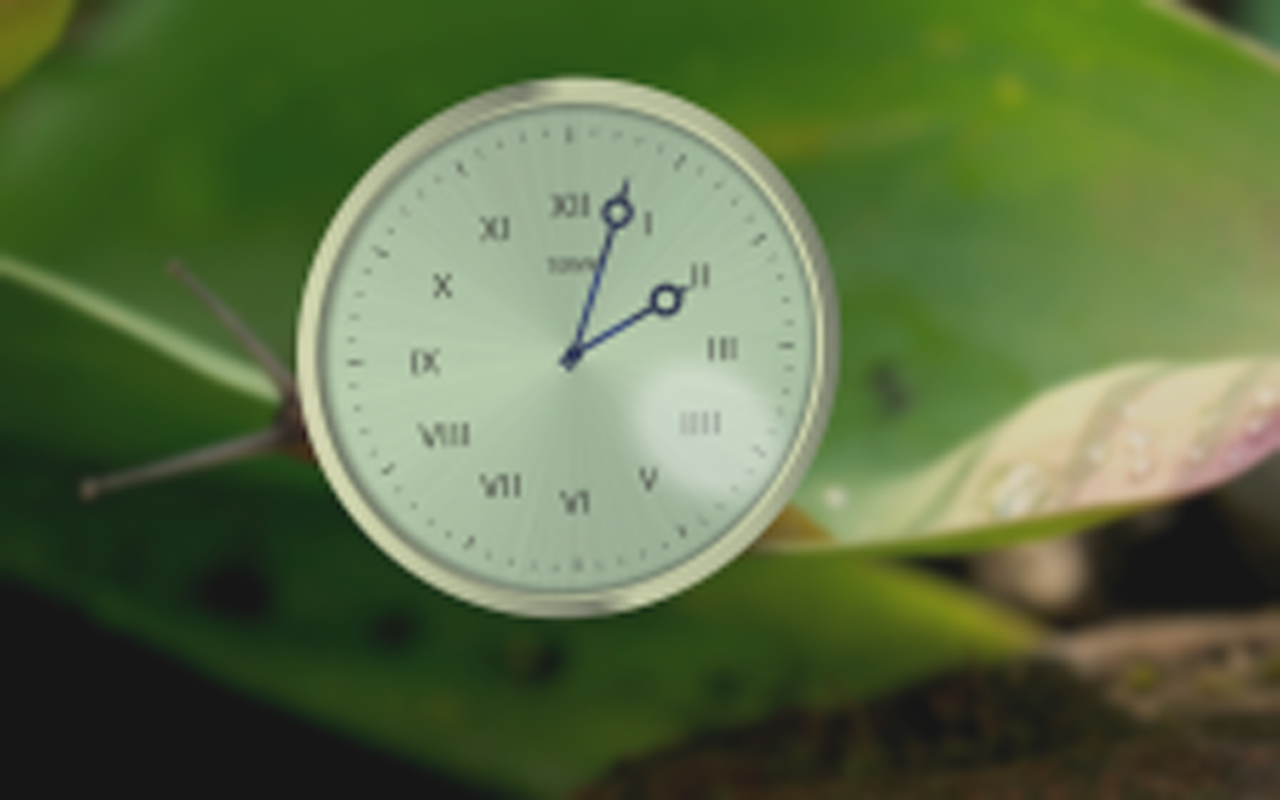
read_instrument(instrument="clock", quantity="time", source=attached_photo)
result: 2:03
